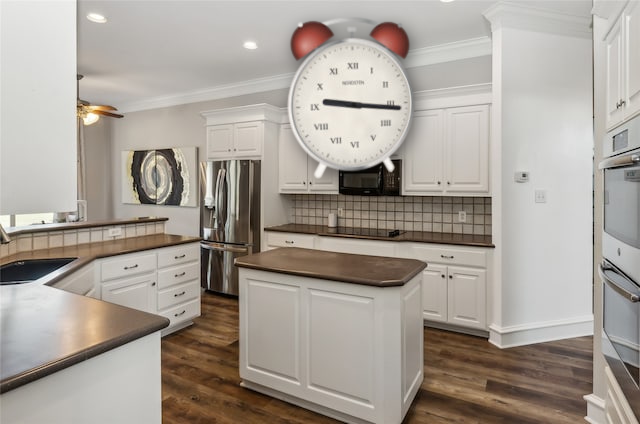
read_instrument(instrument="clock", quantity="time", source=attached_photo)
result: 9:16
